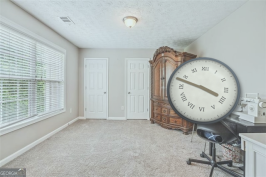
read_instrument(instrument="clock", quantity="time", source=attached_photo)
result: 3:48
